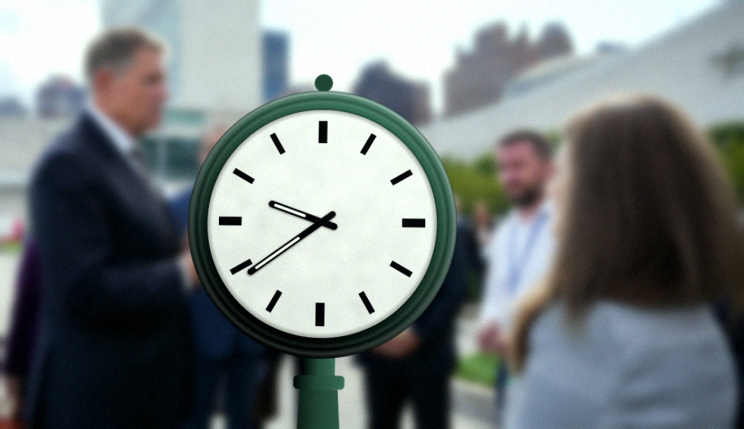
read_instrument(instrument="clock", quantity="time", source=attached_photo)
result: 9:39
